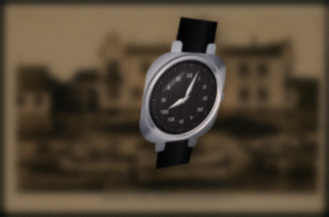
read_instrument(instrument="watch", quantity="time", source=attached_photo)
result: 8:03
